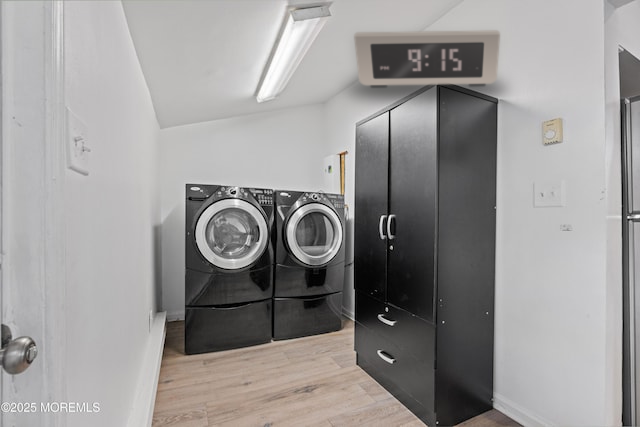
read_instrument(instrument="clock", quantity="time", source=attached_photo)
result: 9:15
